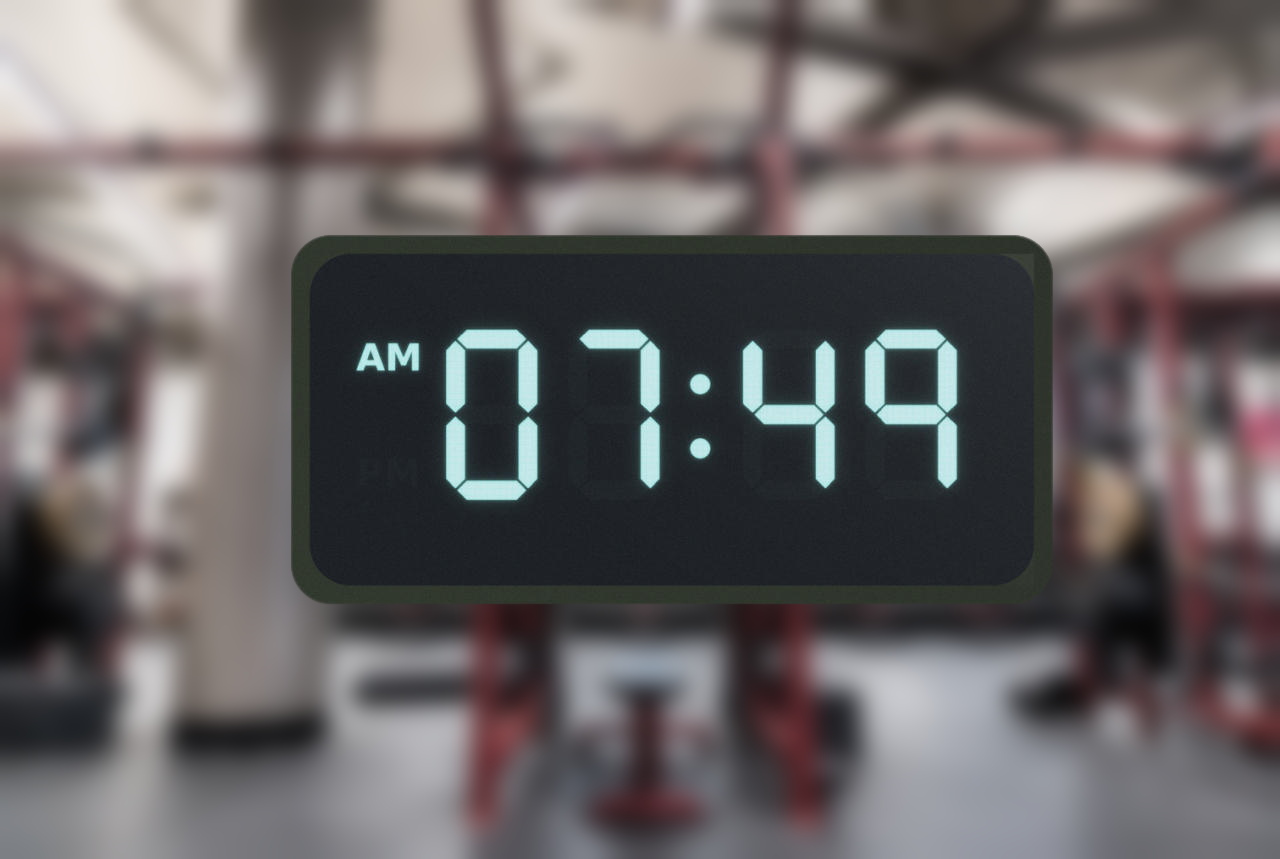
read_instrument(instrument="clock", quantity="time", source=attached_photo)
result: 7:49
